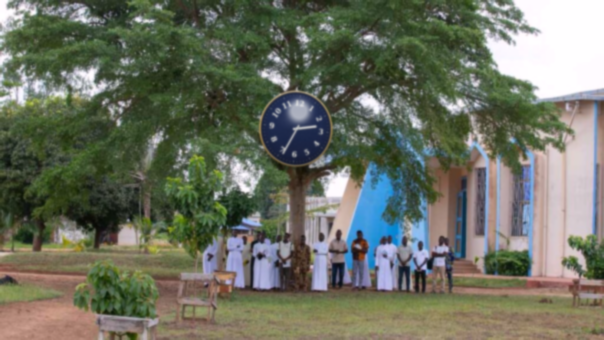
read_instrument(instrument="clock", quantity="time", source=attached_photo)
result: 2:34
